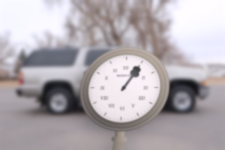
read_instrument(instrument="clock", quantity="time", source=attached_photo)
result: 1:05
